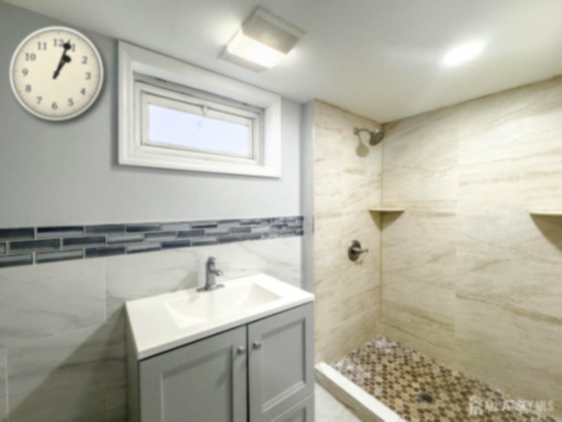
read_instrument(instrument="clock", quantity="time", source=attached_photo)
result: 1:03
